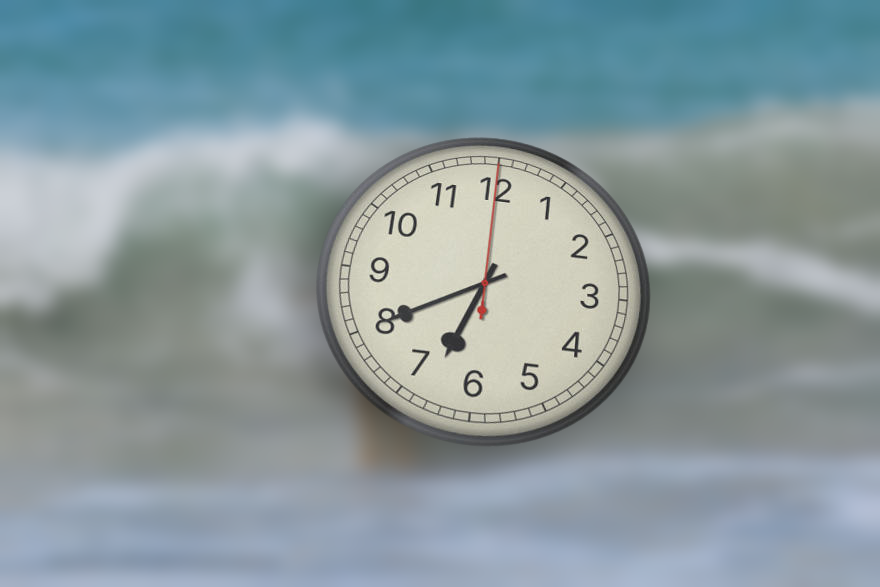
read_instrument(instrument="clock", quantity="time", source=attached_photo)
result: 6:40:00
